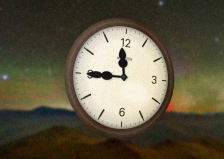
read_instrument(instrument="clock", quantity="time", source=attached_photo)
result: 11:45
